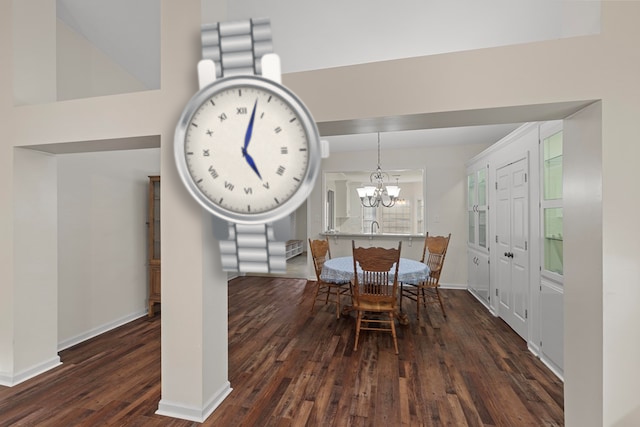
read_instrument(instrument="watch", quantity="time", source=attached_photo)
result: 5:03
